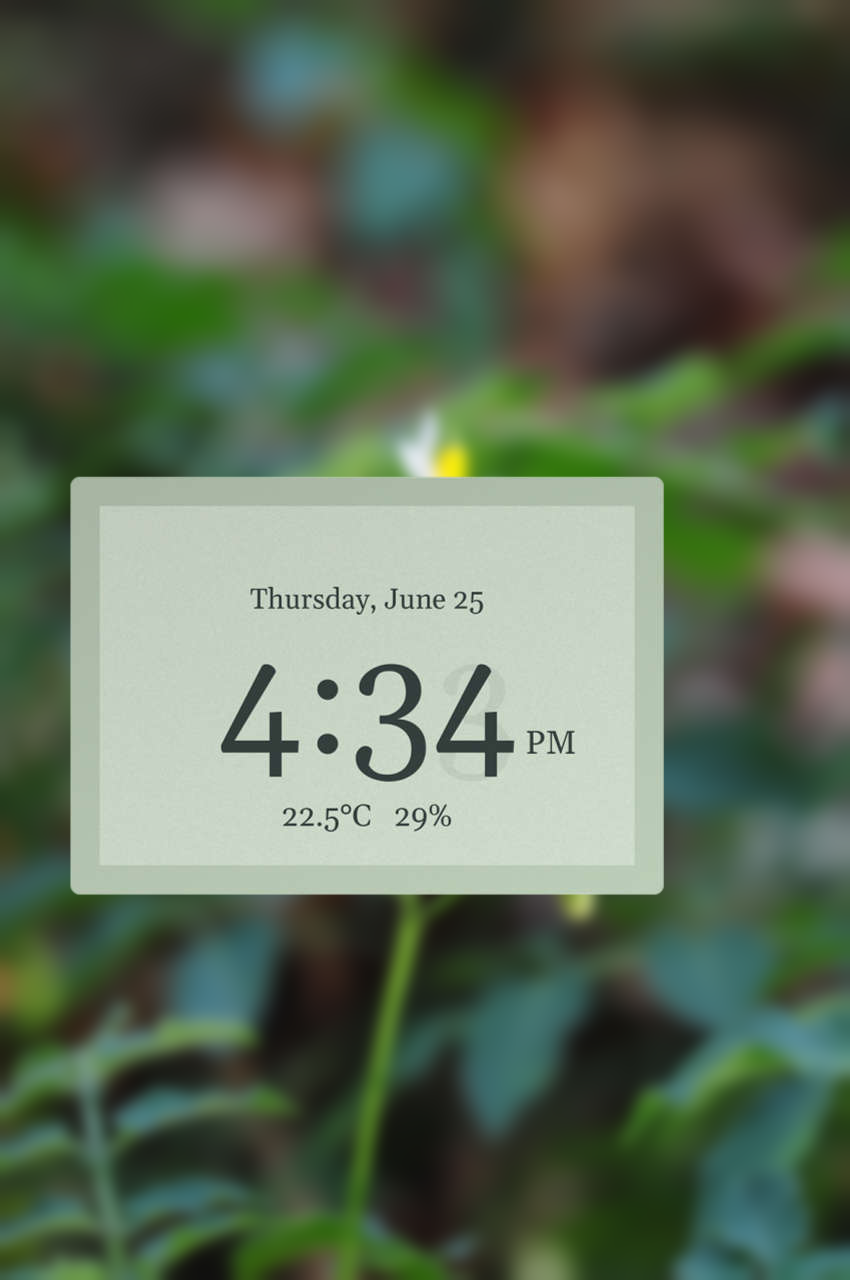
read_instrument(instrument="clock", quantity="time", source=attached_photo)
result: 4:34
